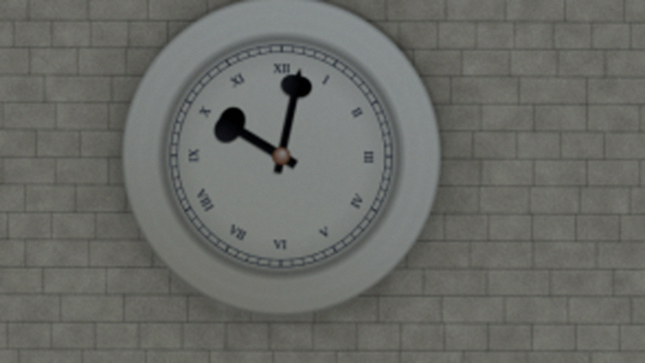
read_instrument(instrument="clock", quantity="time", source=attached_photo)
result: 10:02
